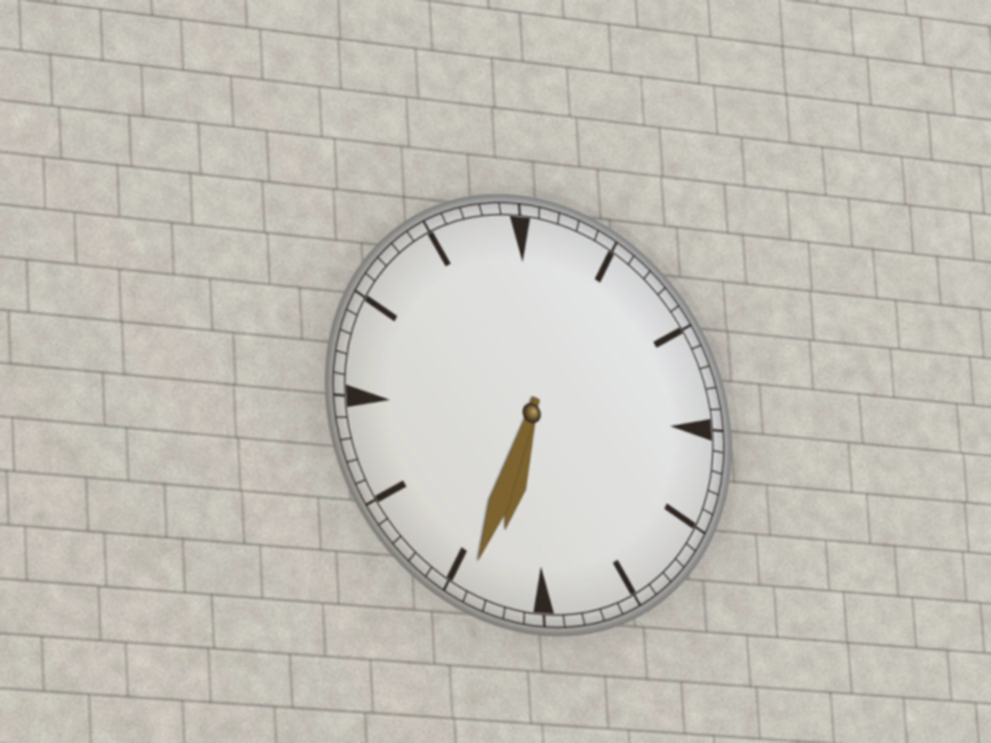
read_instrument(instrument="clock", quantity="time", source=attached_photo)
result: 6:34
